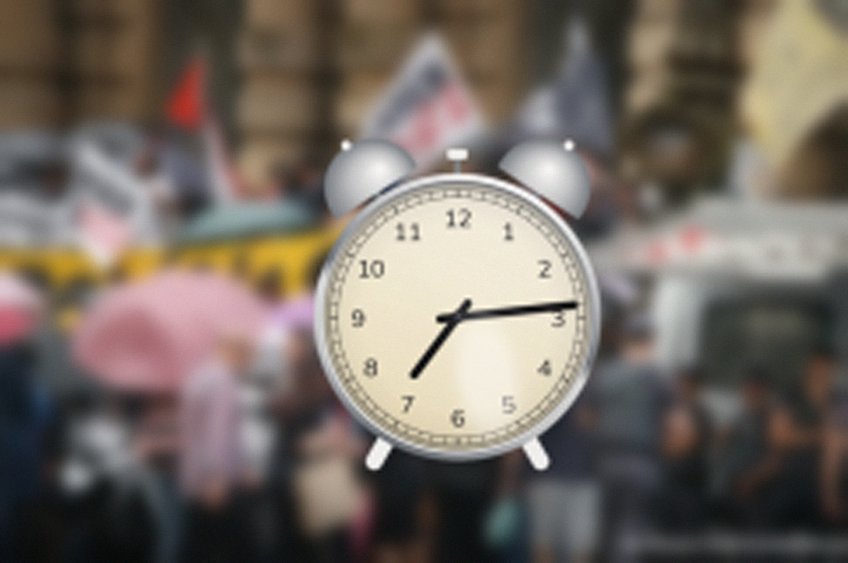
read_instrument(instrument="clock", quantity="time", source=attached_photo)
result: 7:14
